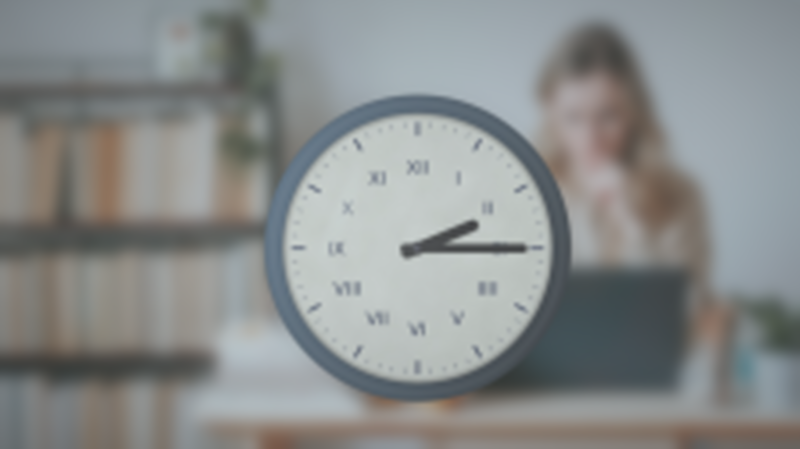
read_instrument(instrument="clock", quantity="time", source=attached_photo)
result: 2:15
